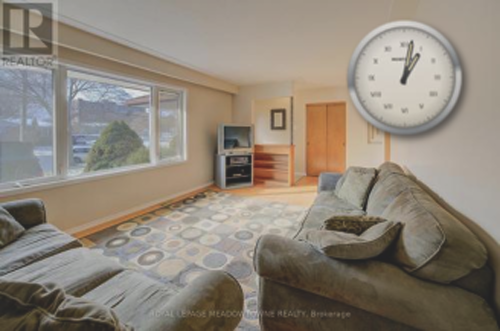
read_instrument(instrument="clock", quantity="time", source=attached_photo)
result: 1:02
